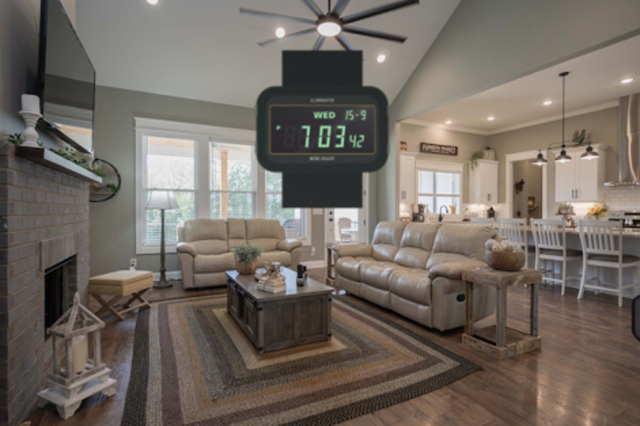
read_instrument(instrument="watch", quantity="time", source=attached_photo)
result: 7:03:42
